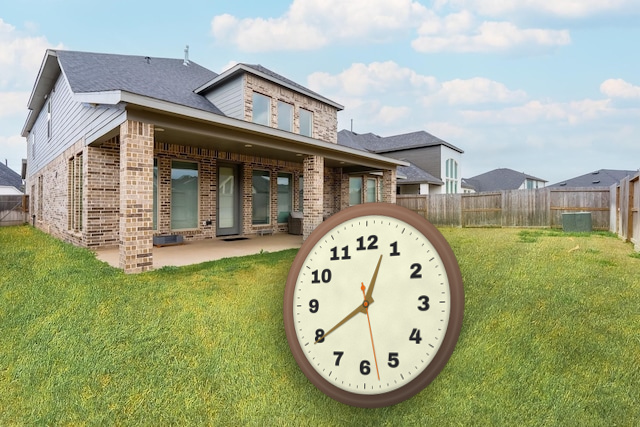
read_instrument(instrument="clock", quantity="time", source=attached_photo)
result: 12:39:28
